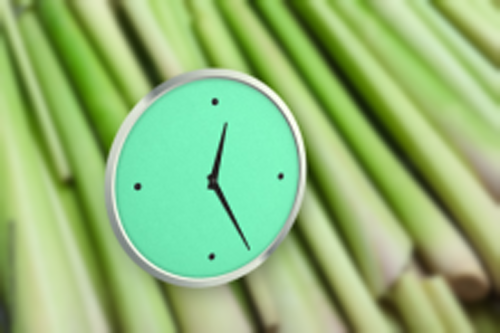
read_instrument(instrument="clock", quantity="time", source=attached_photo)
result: 12:25
